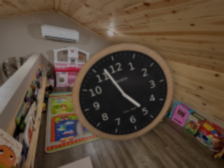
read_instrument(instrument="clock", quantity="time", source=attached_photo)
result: 4:57
